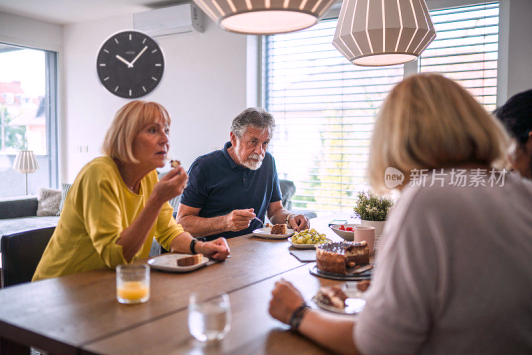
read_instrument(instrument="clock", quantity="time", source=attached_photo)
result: 10:07
